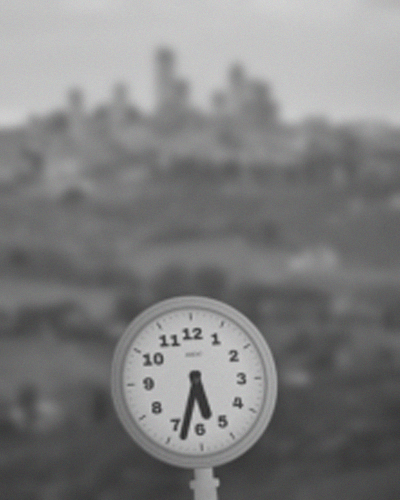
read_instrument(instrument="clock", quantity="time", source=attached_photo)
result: 5:33
